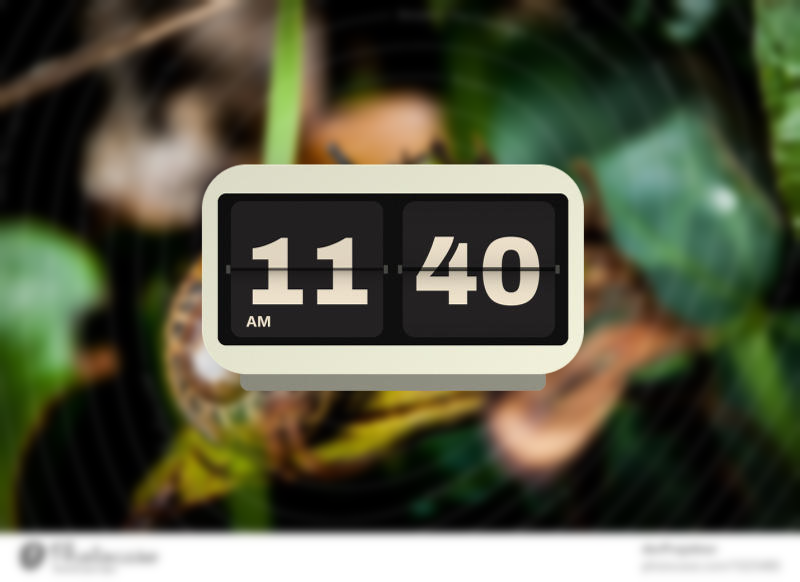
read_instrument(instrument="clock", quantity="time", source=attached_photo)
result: 11:40
